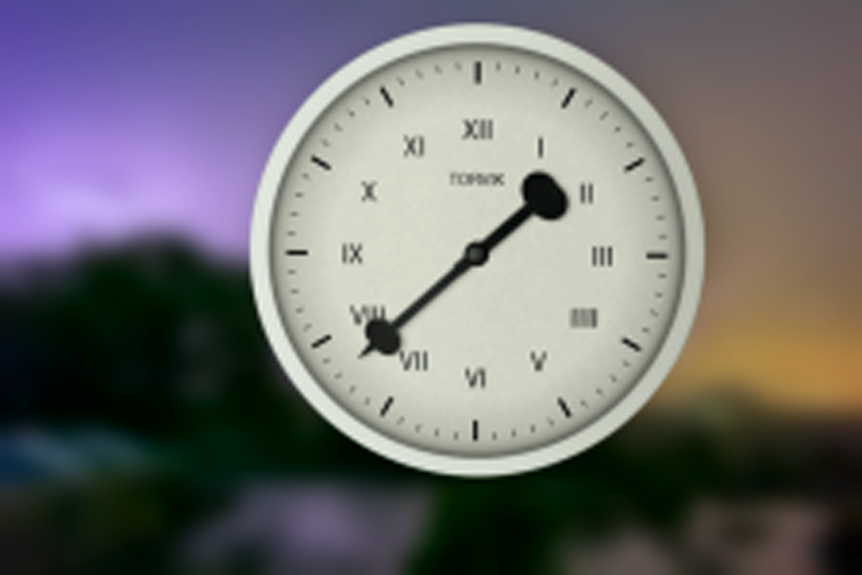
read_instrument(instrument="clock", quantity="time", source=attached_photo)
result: 1:38
